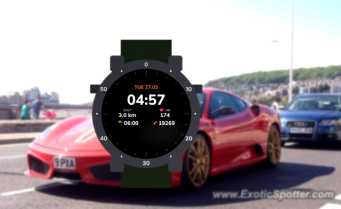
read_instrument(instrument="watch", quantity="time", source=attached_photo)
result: 4:57
